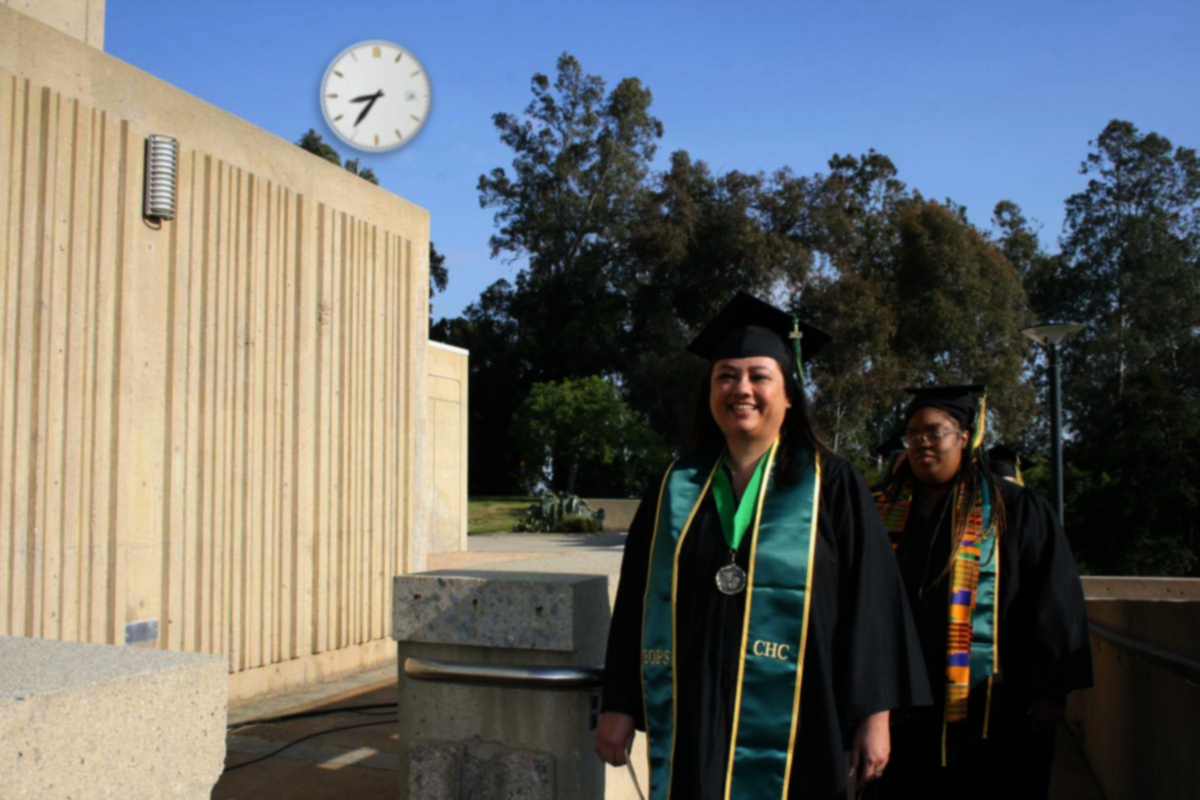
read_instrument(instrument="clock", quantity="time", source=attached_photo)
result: 8:36
